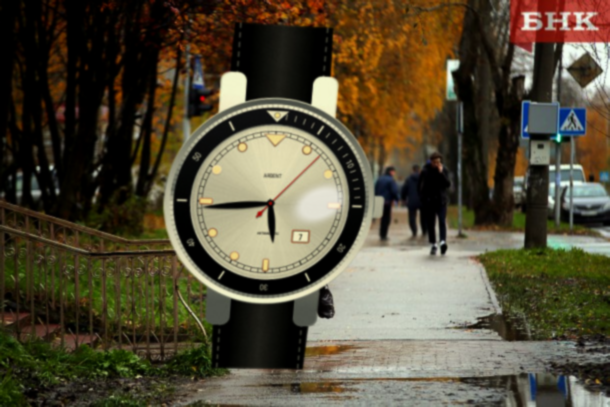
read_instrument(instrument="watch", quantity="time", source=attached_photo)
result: 5:44:07
